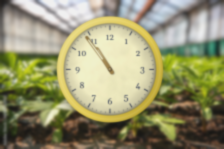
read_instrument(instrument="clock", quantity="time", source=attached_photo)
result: 10:54
